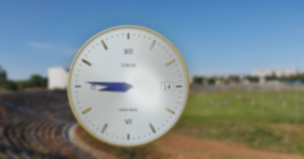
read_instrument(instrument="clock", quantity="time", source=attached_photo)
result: 8:46
